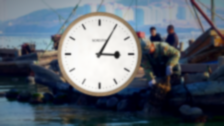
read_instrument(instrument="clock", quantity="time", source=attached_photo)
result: 3:05
